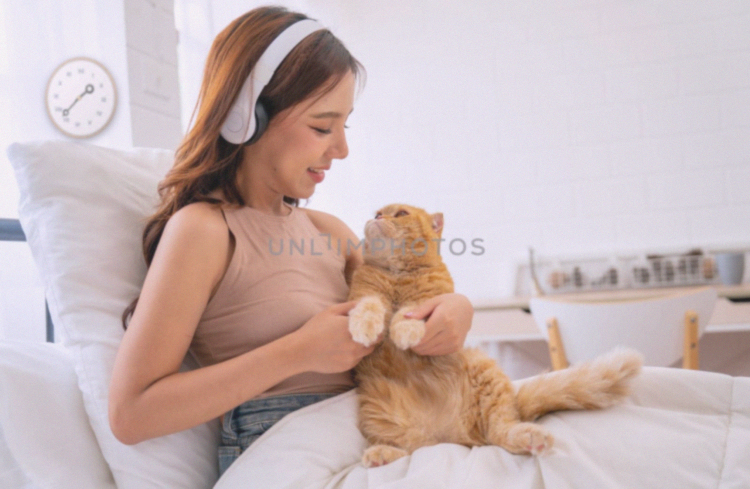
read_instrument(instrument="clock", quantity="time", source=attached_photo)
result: 1:37
